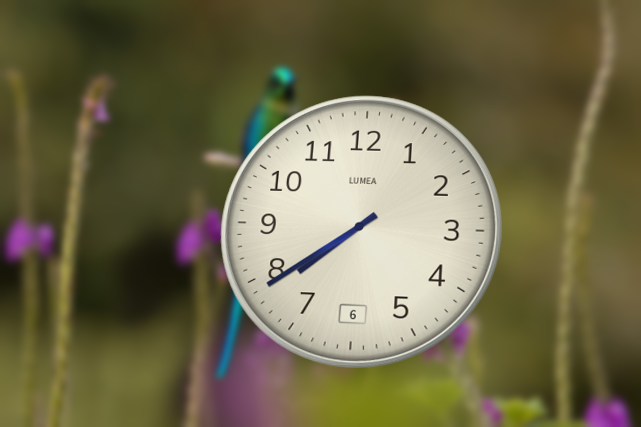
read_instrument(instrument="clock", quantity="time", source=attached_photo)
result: 7:39
